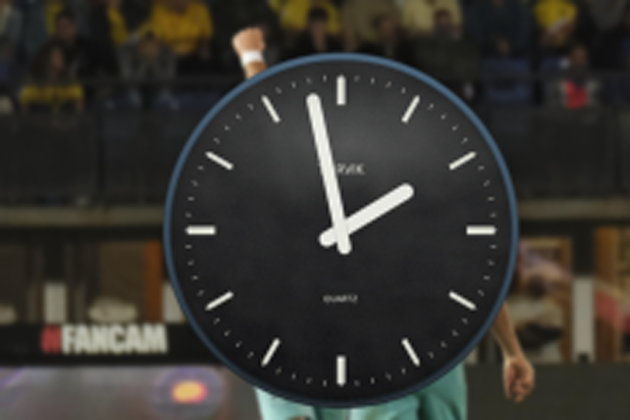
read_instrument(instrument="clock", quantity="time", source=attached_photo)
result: 1:58
